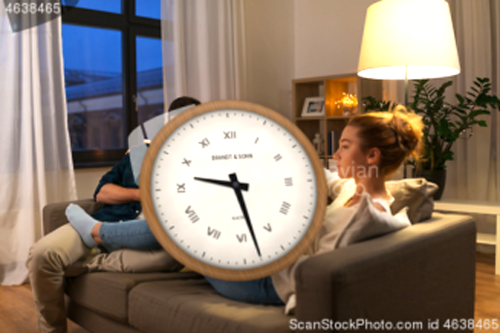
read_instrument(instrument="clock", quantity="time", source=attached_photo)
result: 9:28
